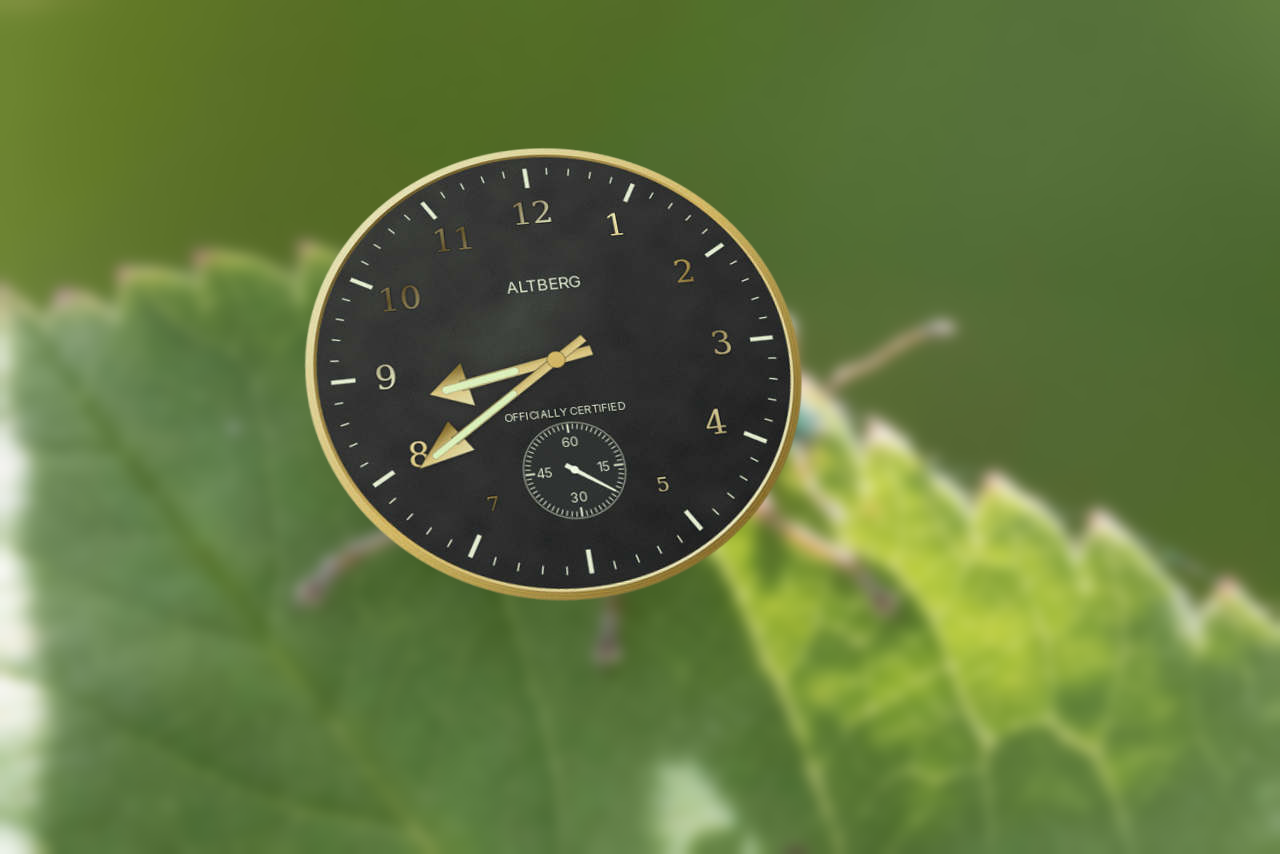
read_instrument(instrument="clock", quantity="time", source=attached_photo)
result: 8:39:21
